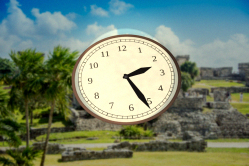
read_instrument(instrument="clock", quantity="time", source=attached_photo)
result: 2:26
